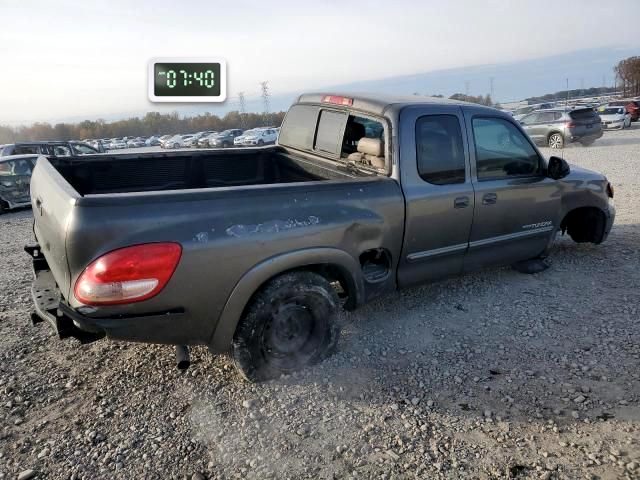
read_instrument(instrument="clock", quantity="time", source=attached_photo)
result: 7:40
